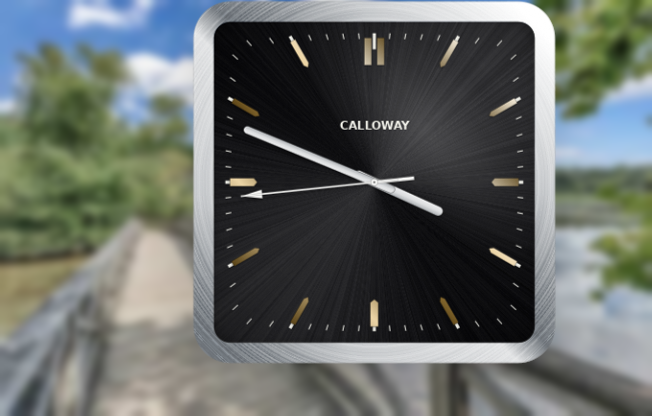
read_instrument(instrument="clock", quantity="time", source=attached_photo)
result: 3:48:44
